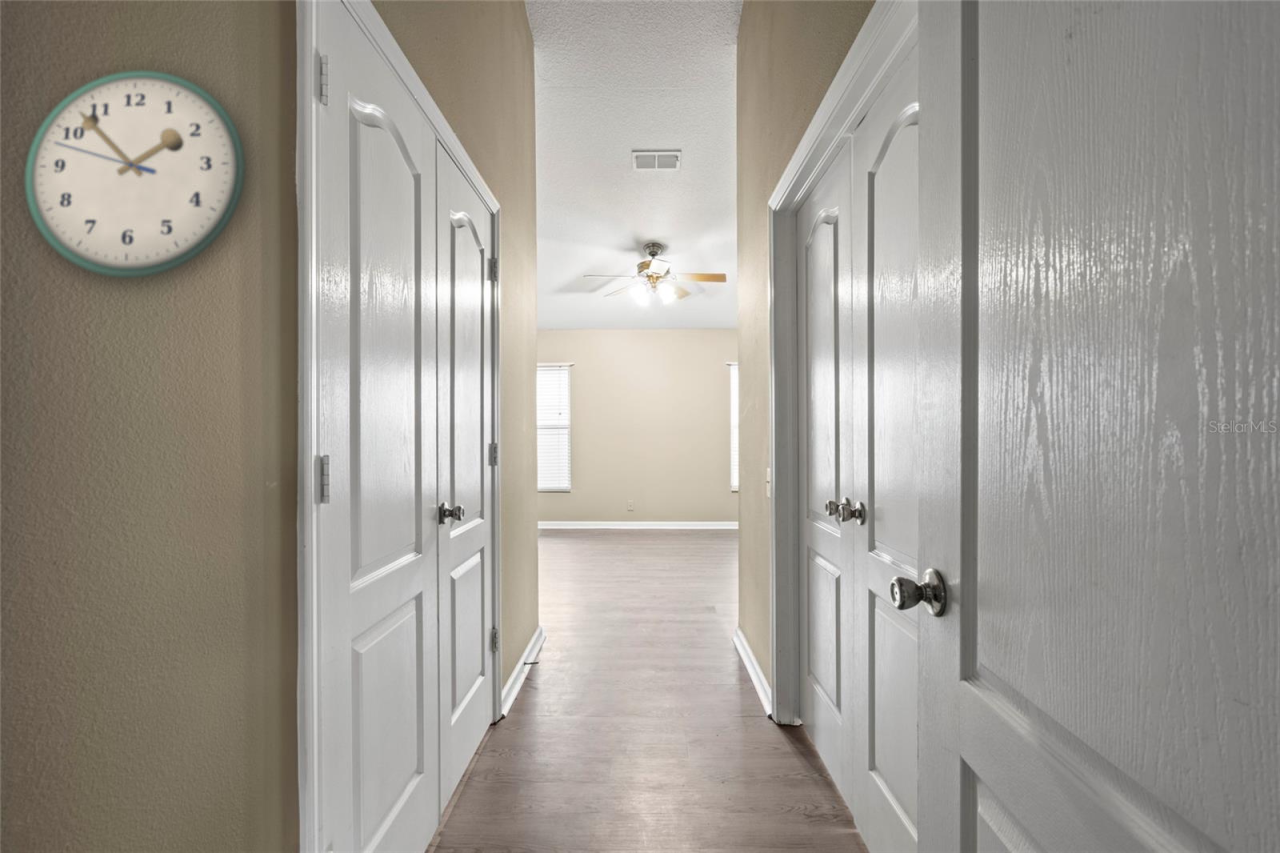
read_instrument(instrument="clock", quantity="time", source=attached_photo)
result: 1:52:48
